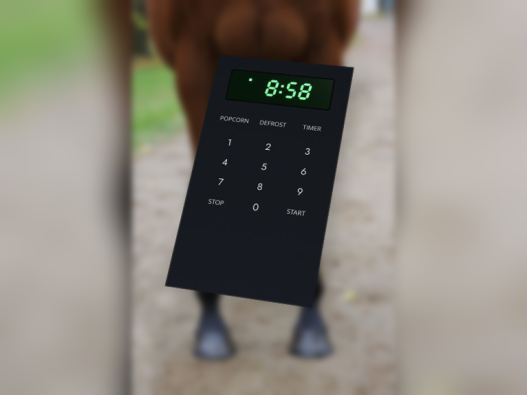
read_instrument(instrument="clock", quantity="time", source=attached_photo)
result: 8:58
